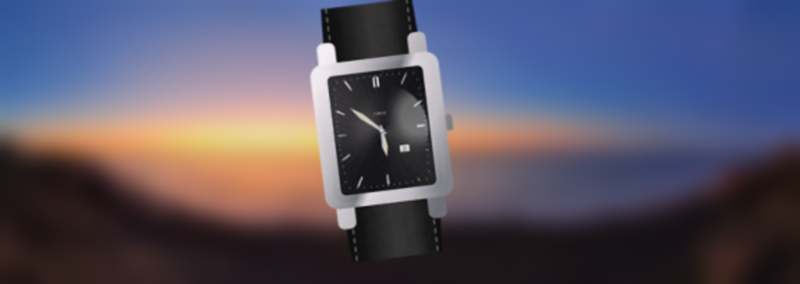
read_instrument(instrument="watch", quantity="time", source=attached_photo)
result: 5:52
